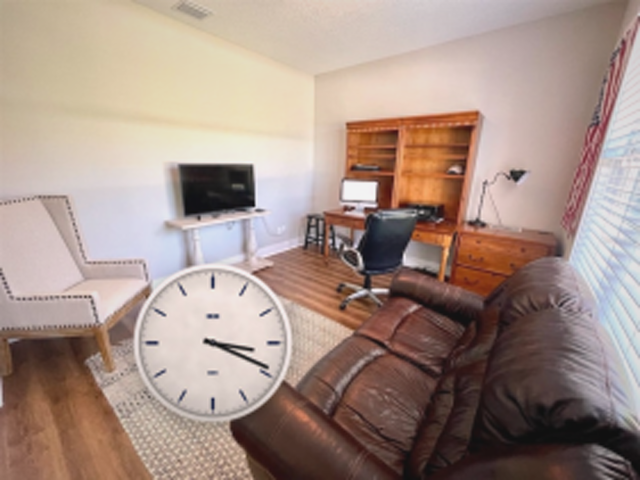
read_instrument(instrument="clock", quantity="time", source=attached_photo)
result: 3:19
